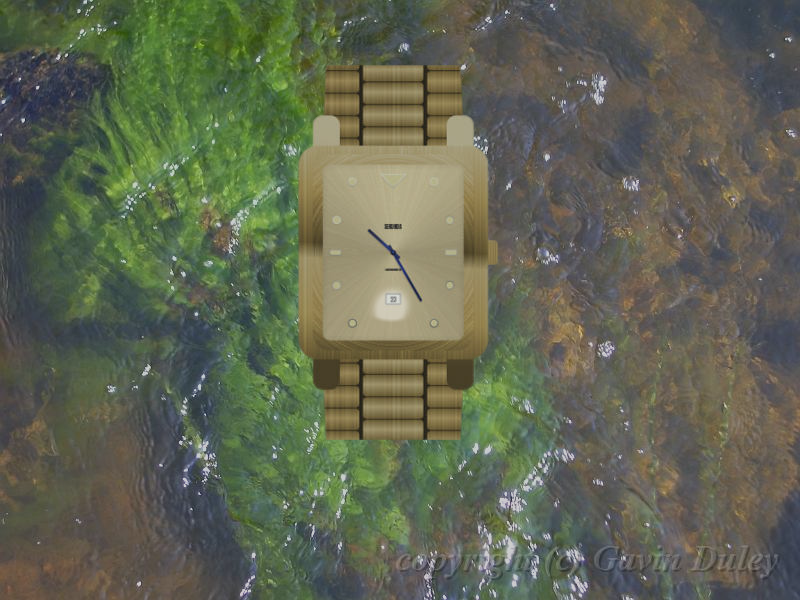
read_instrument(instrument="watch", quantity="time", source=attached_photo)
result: 10:25
